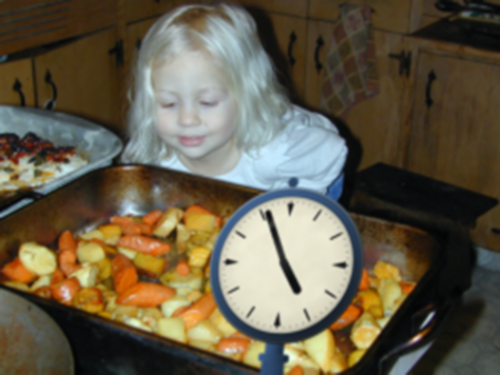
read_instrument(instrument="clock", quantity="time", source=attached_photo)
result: 4:56
